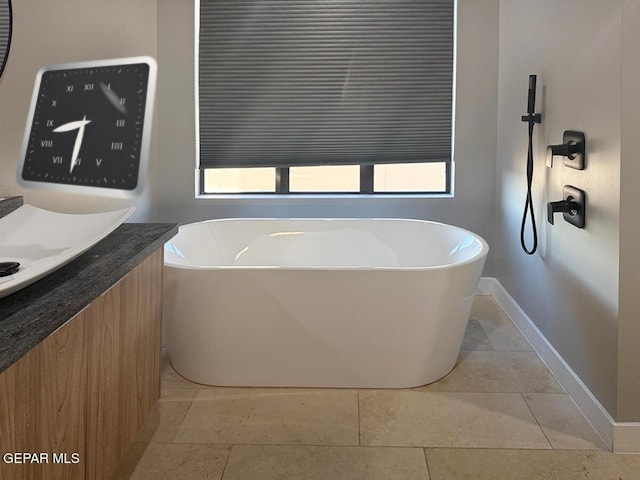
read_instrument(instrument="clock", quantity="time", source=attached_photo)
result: 8:31
